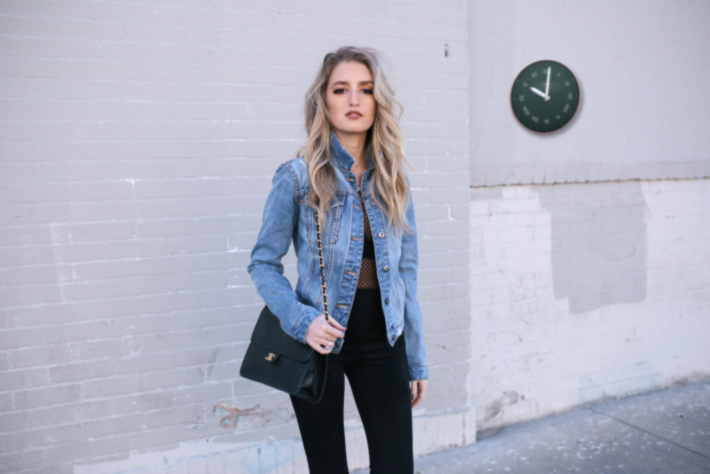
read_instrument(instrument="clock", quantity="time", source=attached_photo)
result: 10:01
